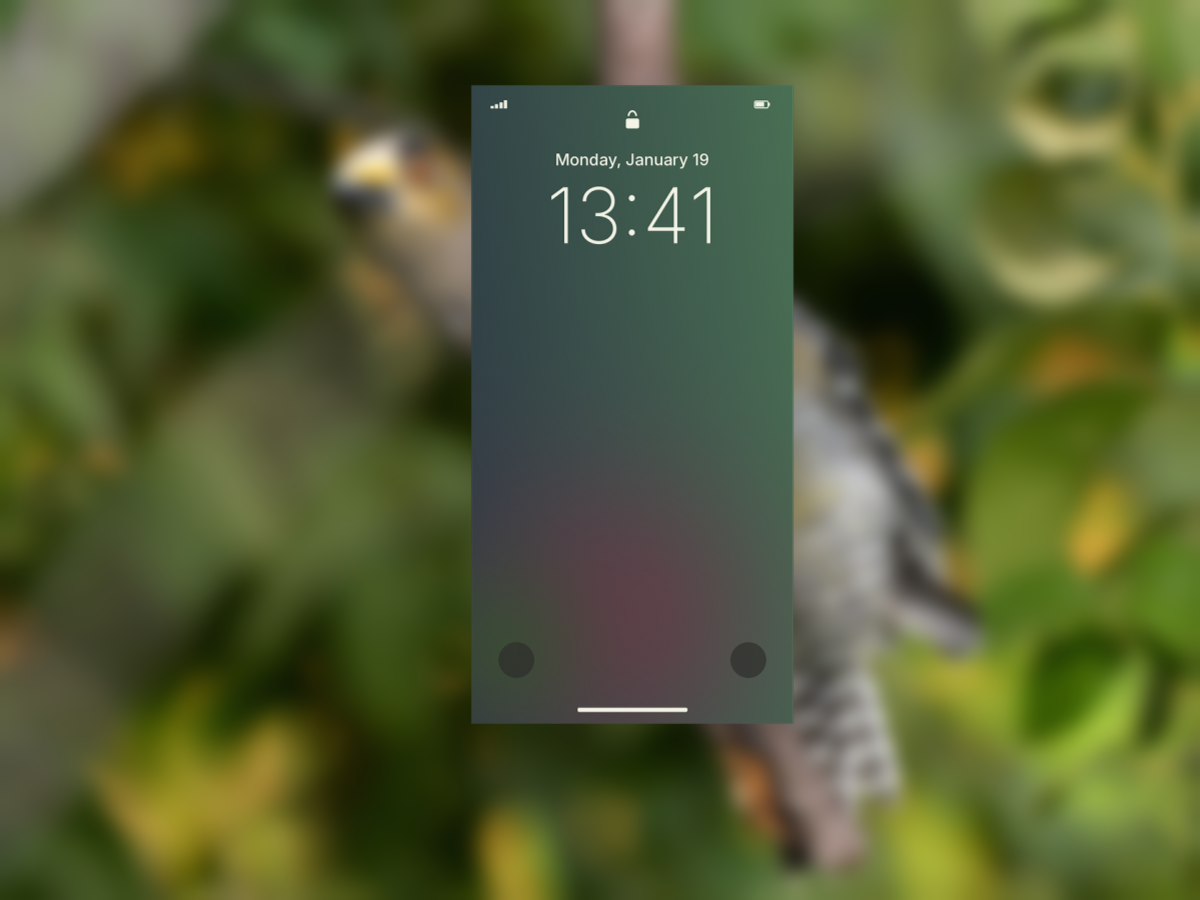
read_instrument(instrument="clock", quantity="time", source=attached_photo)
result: 13:41
